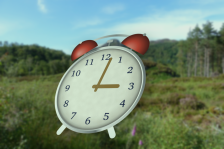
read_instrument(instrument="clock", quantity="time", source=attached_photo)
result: 3:02
